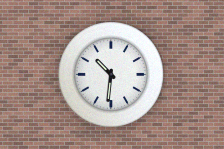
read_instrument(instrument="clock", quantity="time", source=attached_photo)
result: 10:31
